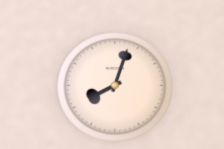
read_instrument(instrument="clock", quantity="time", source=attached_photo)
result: 8:03
